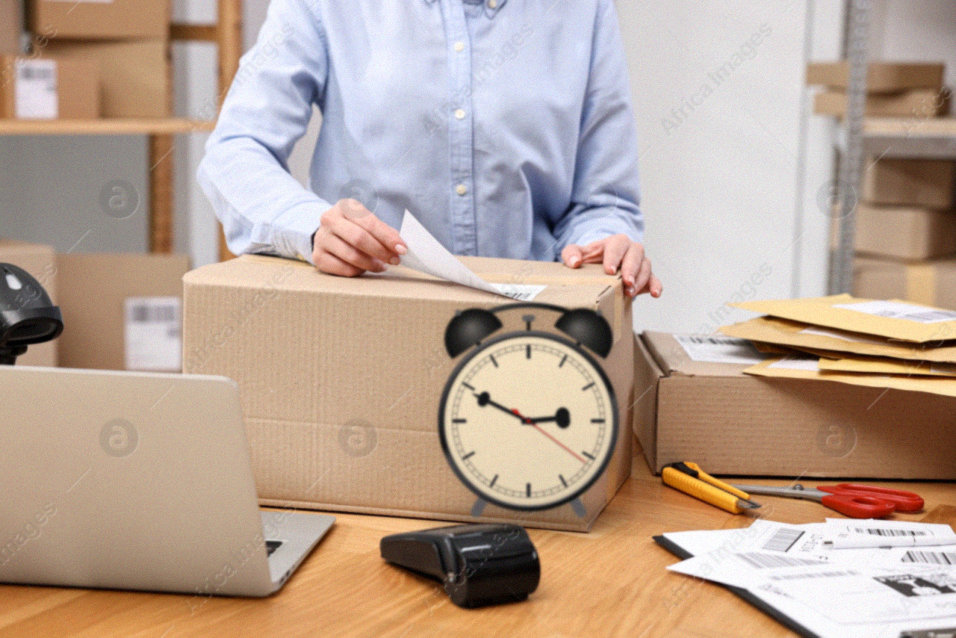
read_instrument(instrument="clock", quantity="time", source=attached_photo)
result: 2:49:21
